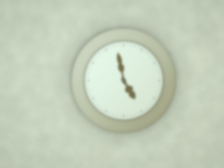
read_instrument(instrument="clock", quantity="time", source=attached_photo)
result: 4:58
